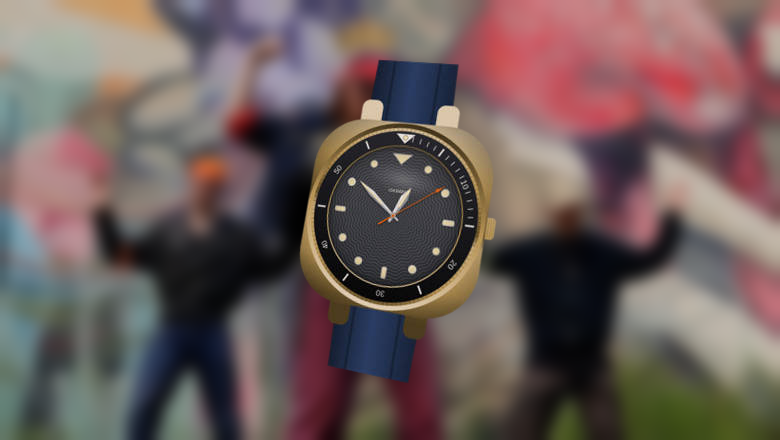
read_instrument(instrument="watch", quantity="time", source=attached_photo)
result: 12:51:09
